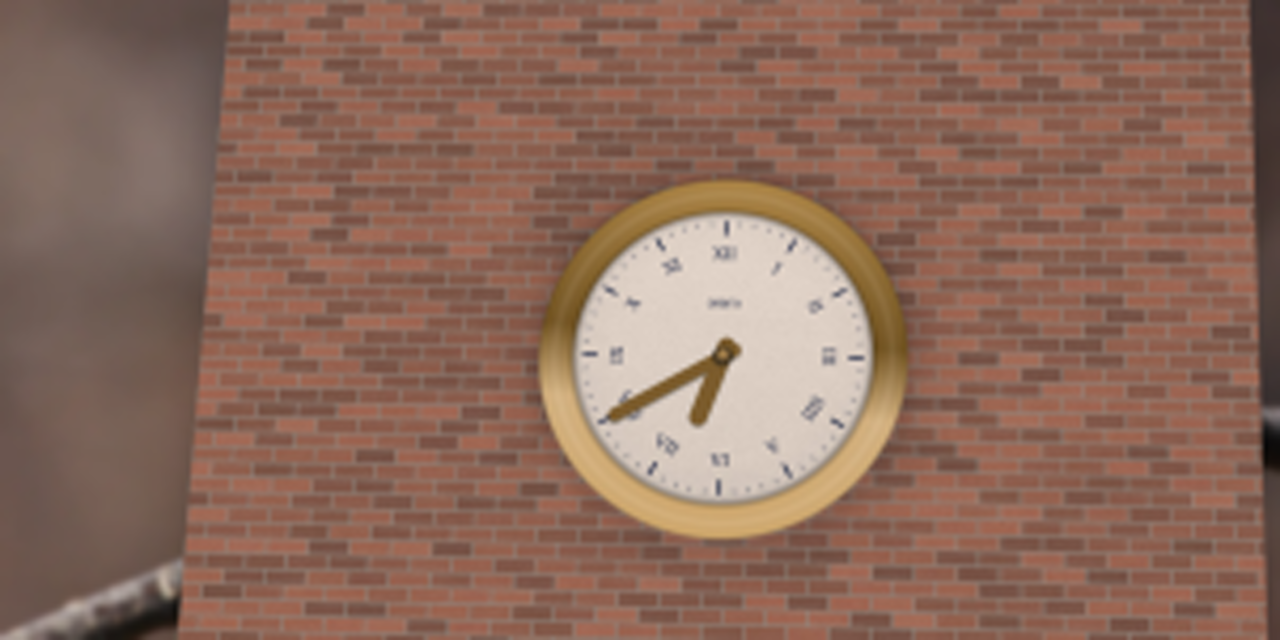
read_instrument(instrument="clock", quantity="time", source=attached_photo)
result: 6:40
